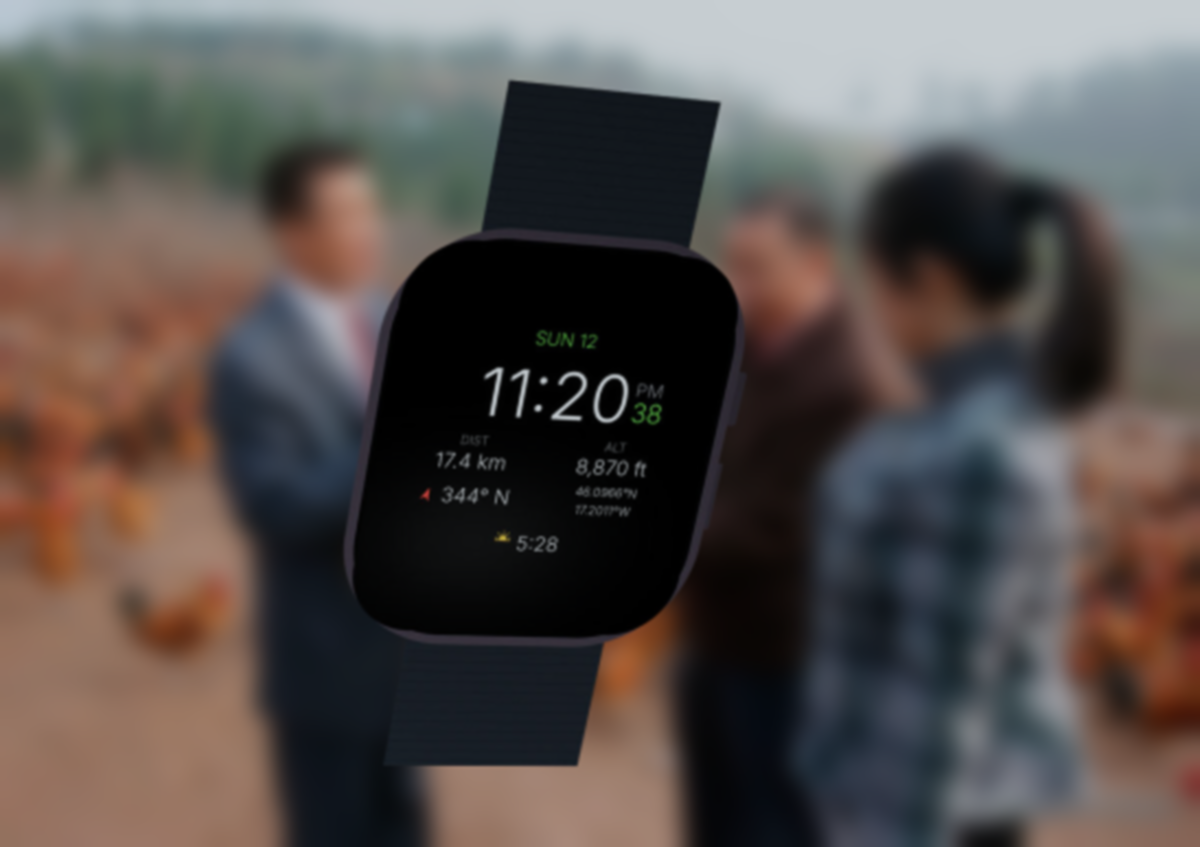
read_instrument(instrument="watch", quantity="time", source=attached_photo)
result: 11:20:38
